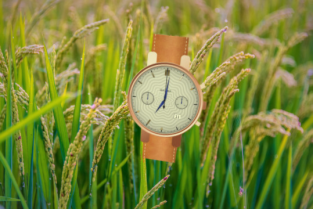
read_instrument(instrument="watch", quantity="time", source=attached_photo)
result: 7:01
